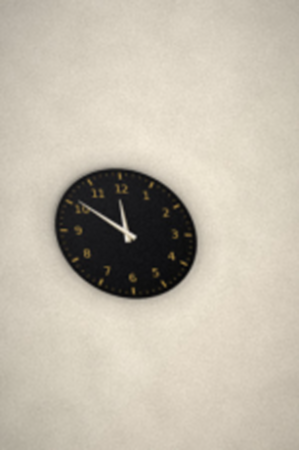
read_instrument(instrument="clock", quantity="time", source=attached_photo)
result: 11:51
